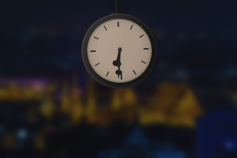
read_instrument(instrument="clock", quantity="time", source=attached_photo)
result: 6:31
